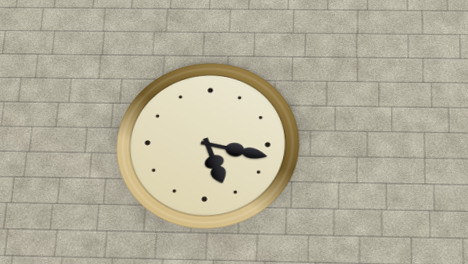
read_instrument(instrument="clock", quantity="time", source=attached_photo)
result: 5:17
